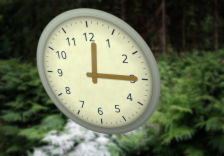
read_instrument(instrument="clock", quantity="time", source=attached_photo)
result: 12:15
